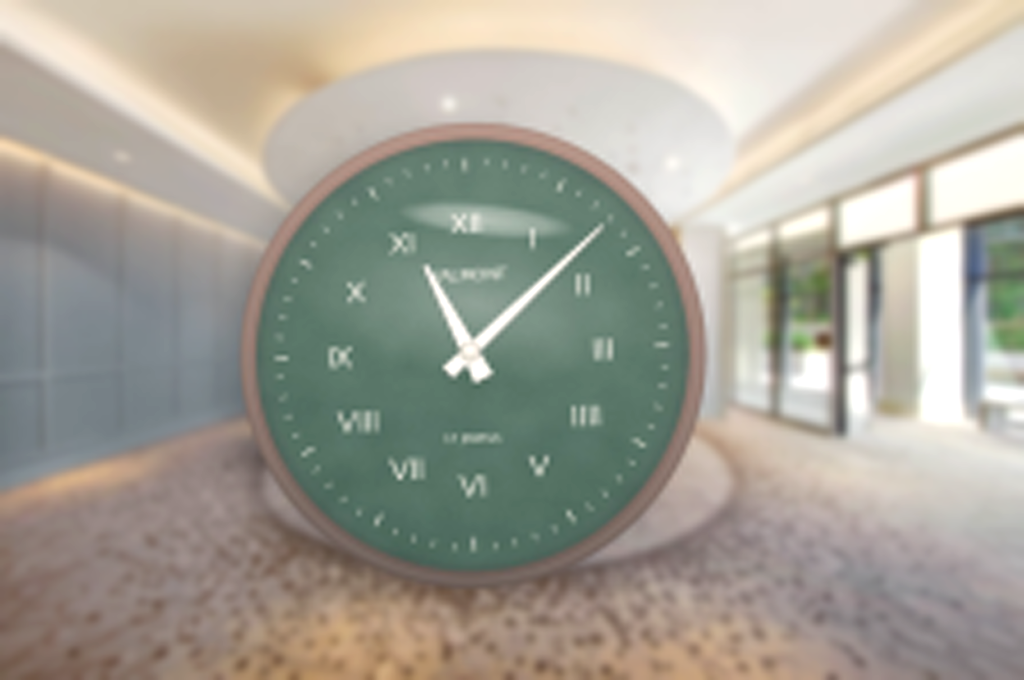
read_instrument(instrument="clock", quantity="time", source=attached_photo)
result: 11:08
